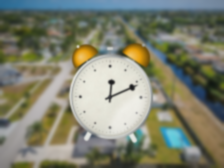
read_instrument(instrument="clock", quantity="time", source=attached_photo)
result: 12:11
